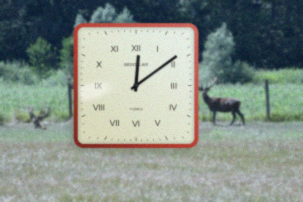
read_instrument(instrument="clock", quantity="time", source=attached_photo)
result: 12:09
